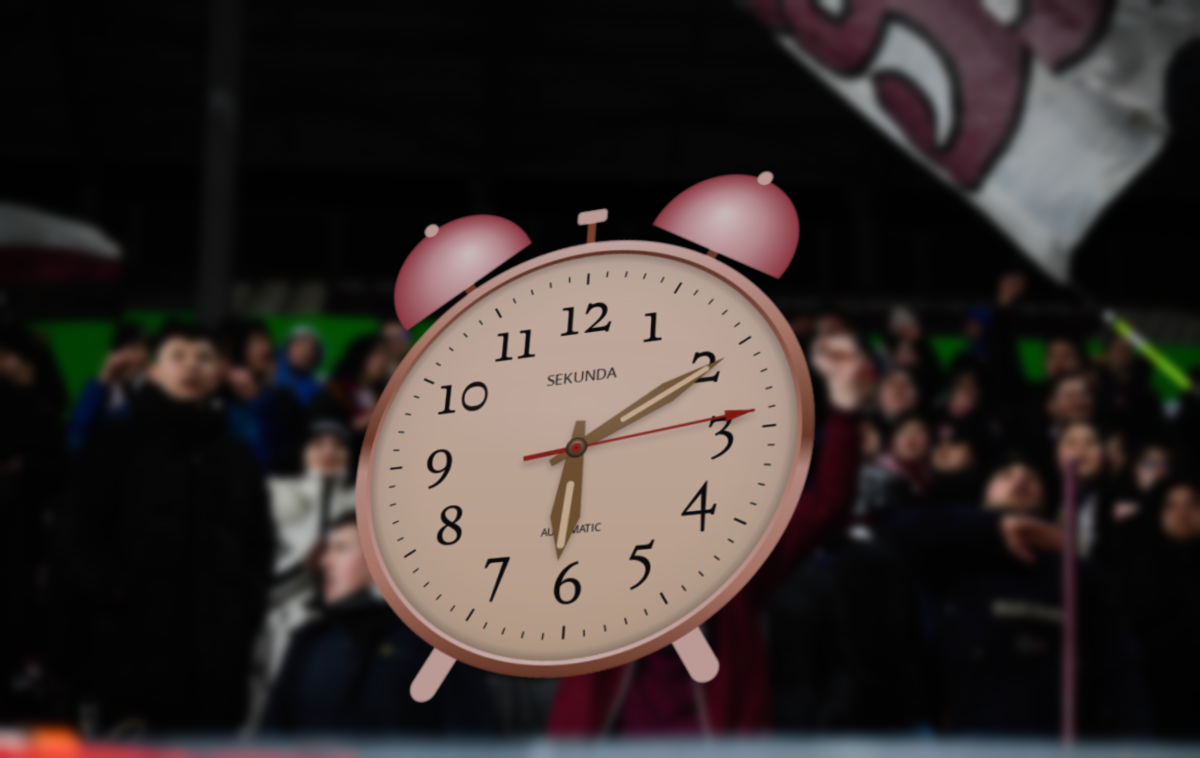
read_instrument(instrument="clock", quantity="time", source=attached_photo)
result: 6:10:14
